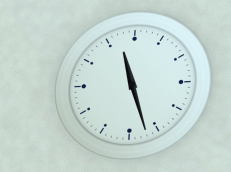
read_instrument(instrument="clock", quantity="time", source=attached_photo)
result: 11:27
